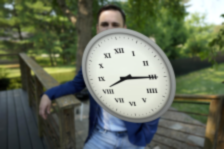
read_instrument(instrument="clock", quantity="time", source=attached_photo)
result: 8:15
